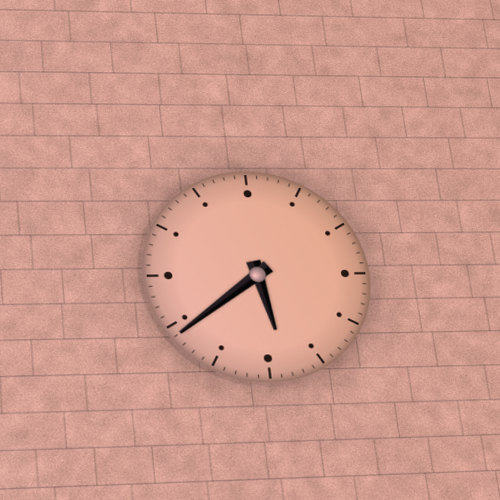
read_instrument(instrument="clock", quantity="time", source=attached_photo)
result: 5:39
